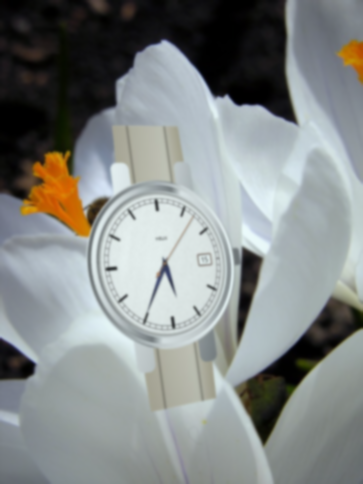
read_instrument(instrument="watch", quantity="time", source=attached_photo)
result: 5:35:07
